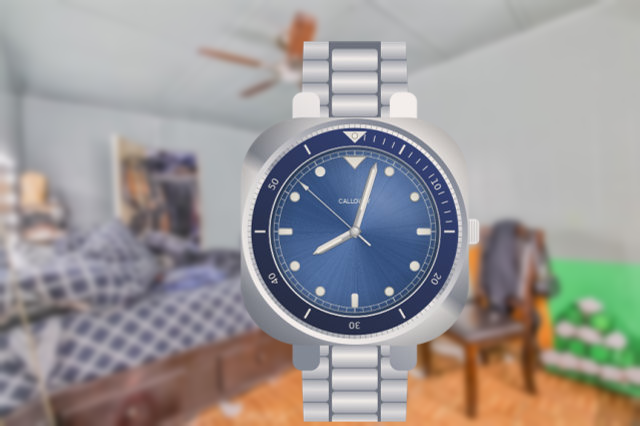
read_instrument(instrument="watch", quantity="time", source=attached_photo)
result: 8:02:52
